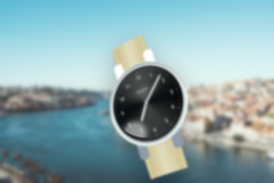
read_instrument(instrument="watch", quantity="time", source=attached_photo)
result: 7:08
